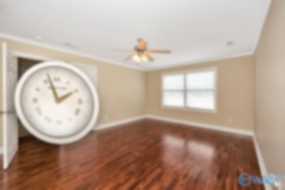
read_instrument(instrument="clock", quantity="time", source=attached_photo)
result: 1:57
